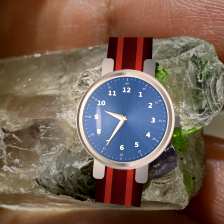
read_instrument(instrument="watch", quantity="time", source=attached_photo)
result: 9:35
